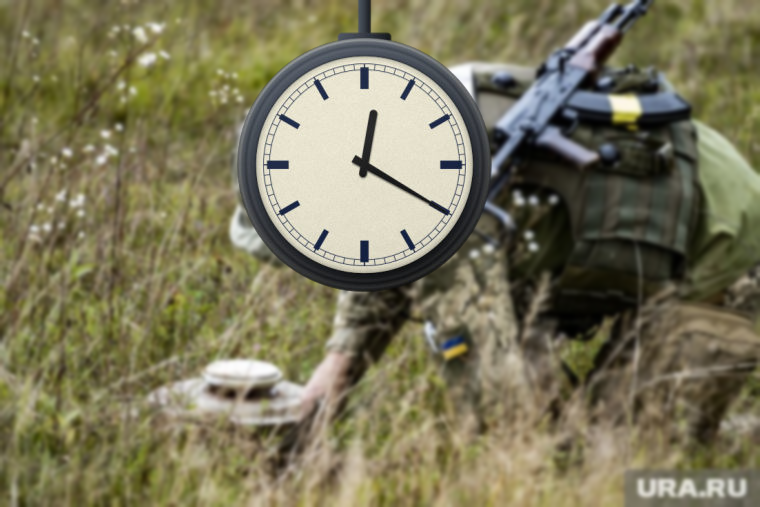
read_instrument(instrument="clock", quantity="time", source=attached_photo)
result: 12:20
